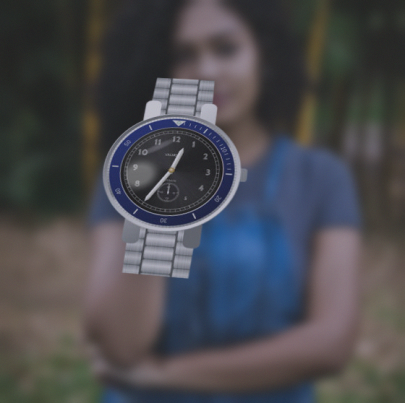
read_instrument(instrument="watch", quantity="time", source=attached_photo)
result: 12:35
